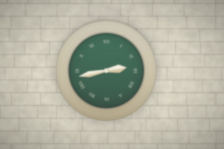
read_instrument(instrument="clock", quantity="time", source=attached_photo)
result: 2:43
